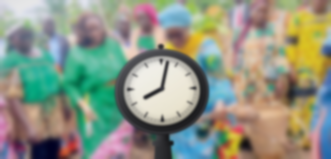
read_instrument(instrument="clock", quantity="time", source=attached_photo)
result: 8:02
